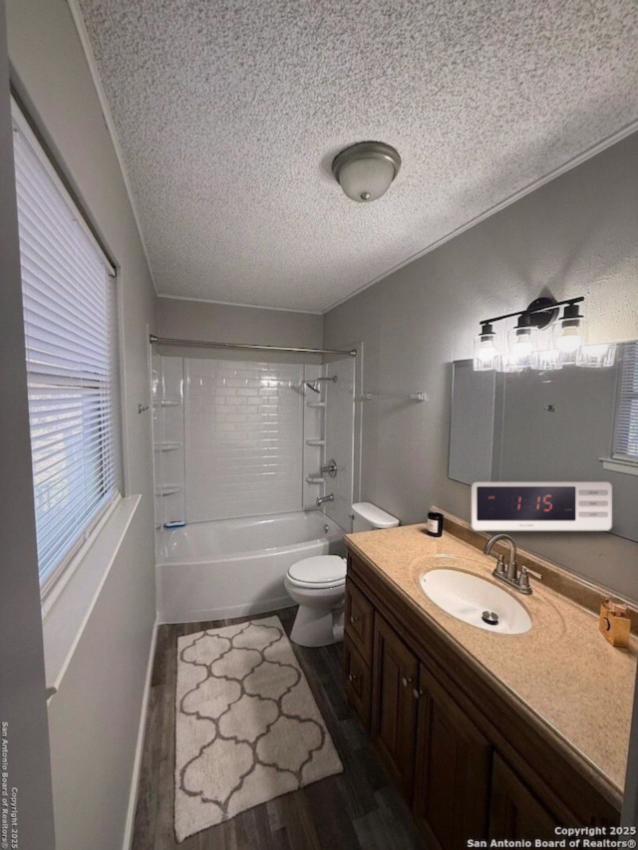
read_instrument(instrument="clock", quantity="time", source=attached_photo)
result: 1:15
